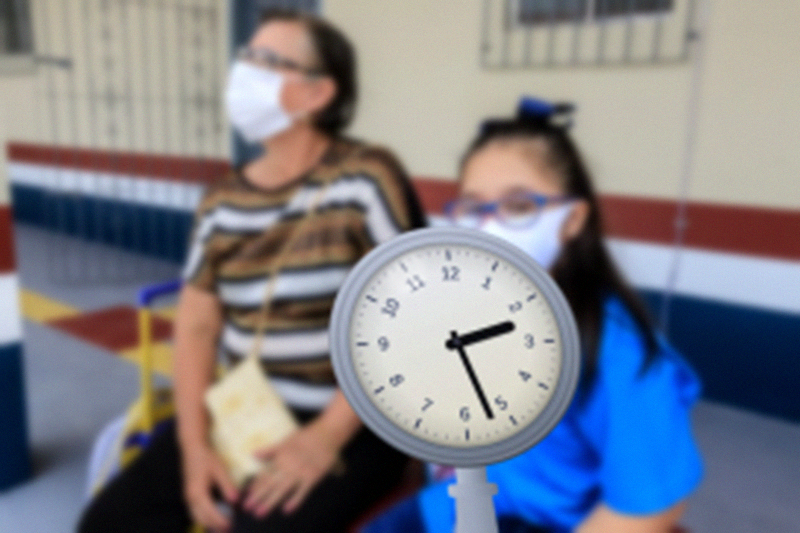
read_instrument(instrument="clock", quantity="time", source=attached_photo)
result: 2:27
